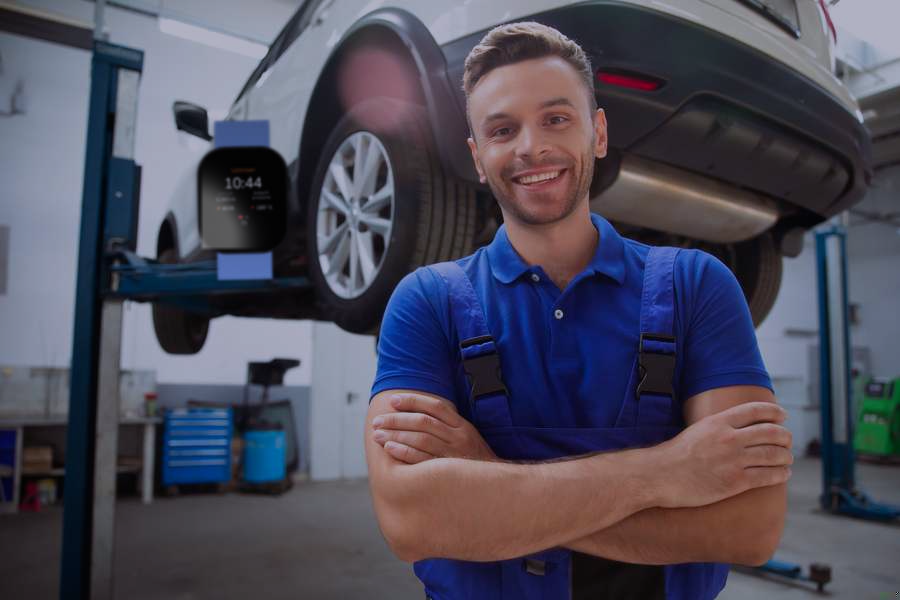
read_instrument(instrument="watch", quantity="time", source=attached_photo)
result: 10:44
